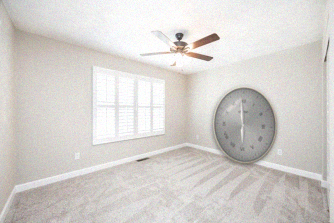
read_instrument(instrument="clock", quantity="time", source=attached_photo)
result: 5:59
